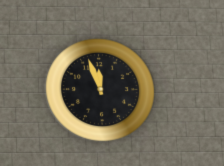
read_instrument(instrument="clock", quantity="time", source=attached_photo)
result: 11:57
